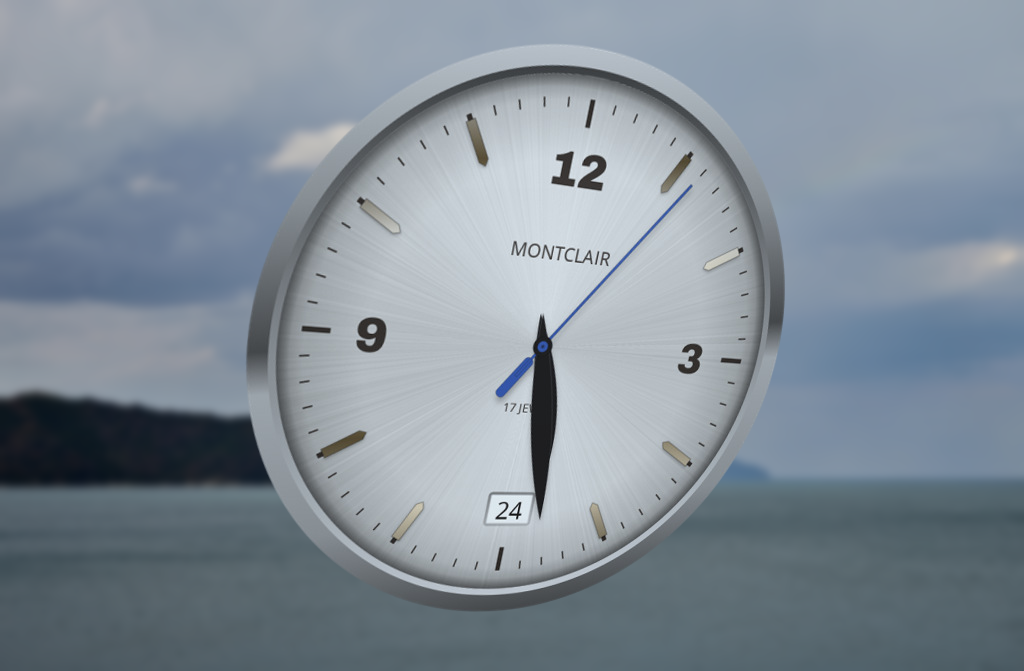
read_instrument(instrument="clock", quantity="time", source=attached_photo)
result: 5:28:06
